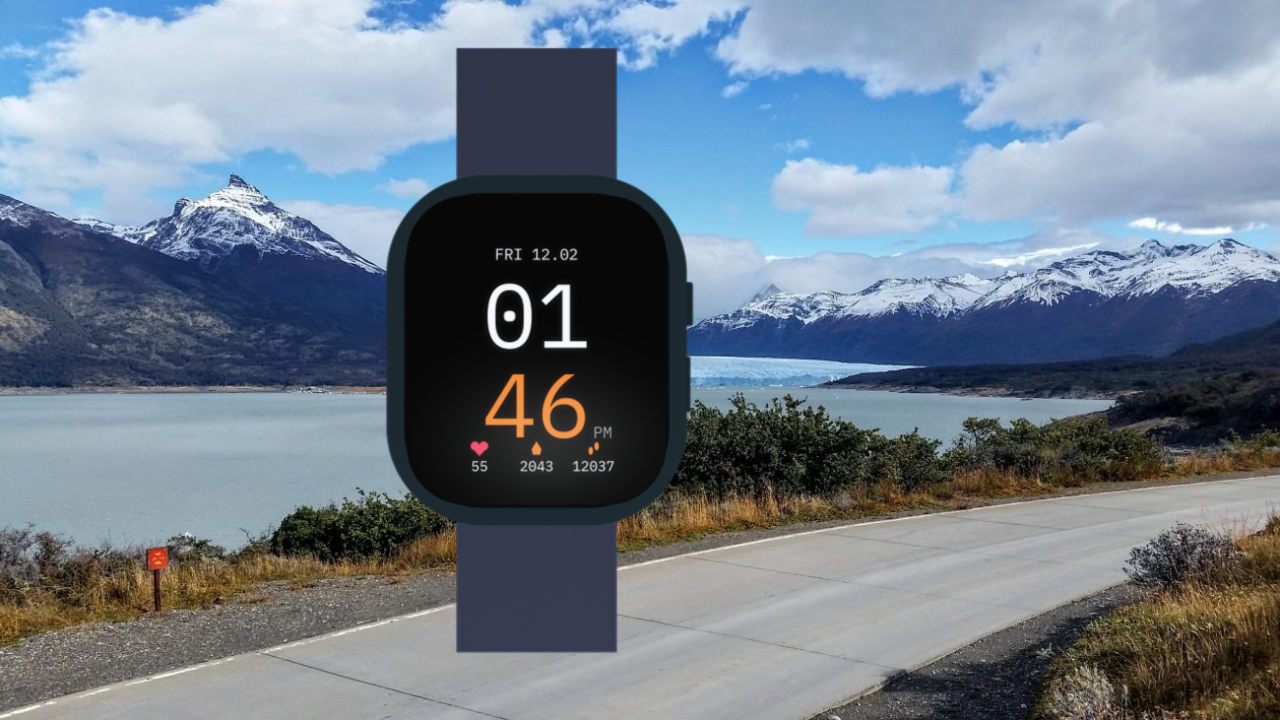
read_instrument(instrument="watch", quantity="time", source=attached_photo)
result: 1:46
